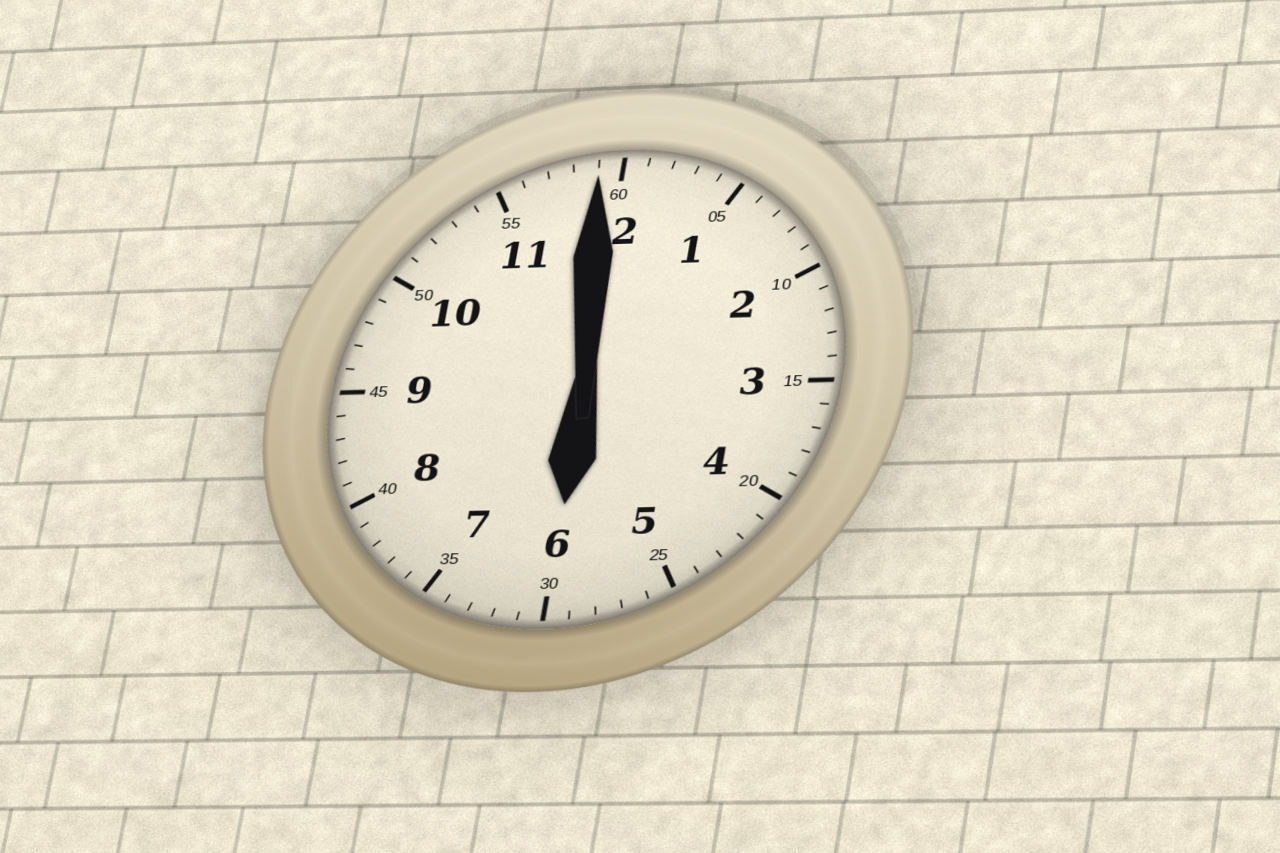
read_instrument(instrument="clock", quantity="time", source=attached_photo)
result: 5:59
